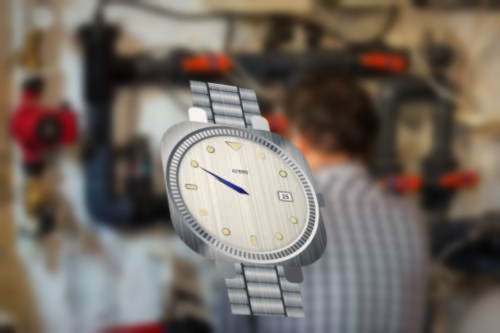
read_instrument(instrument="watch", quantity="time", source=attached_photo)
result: 9:50
